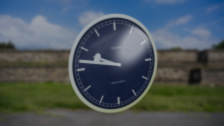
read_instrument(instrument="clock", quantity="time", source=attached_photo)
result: 9:47
